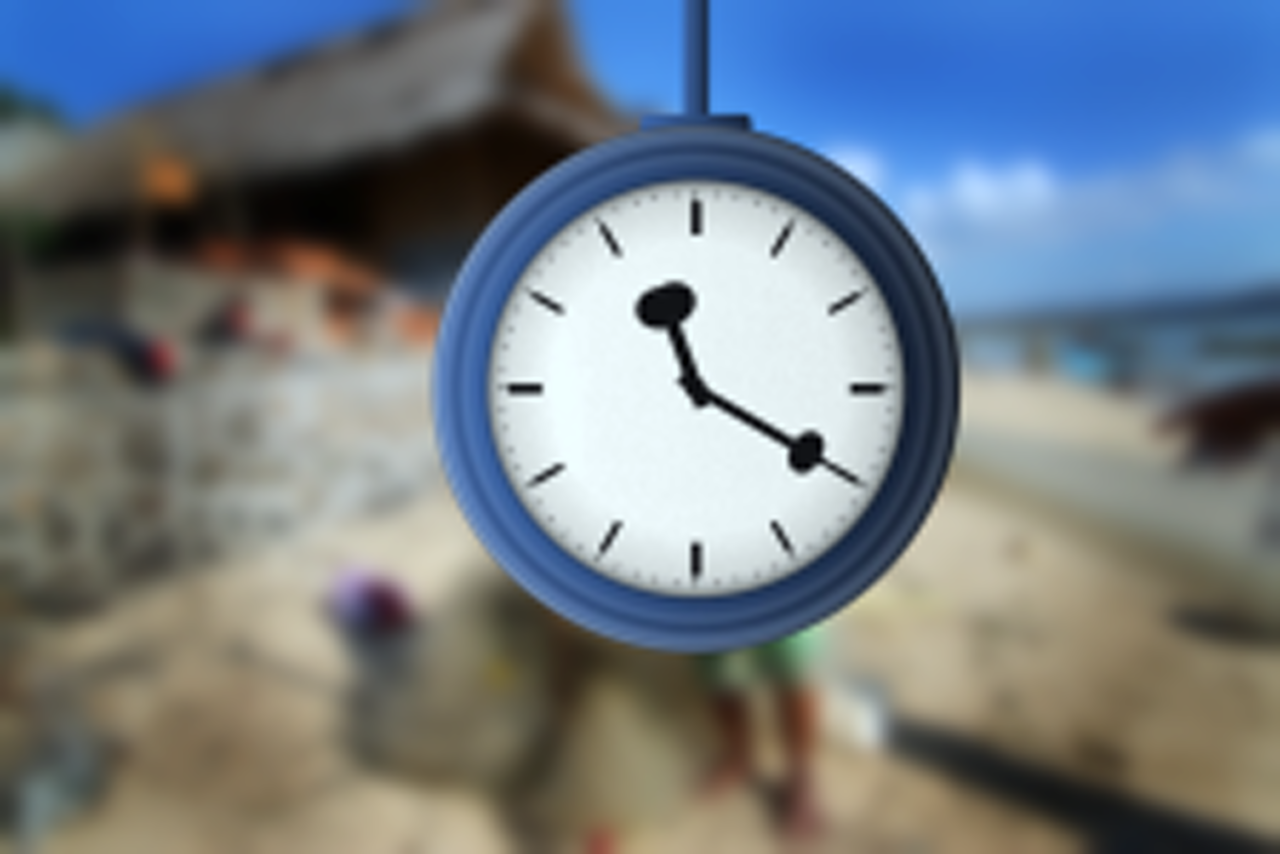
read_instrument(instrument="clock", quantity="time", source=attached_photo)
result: 11:20
